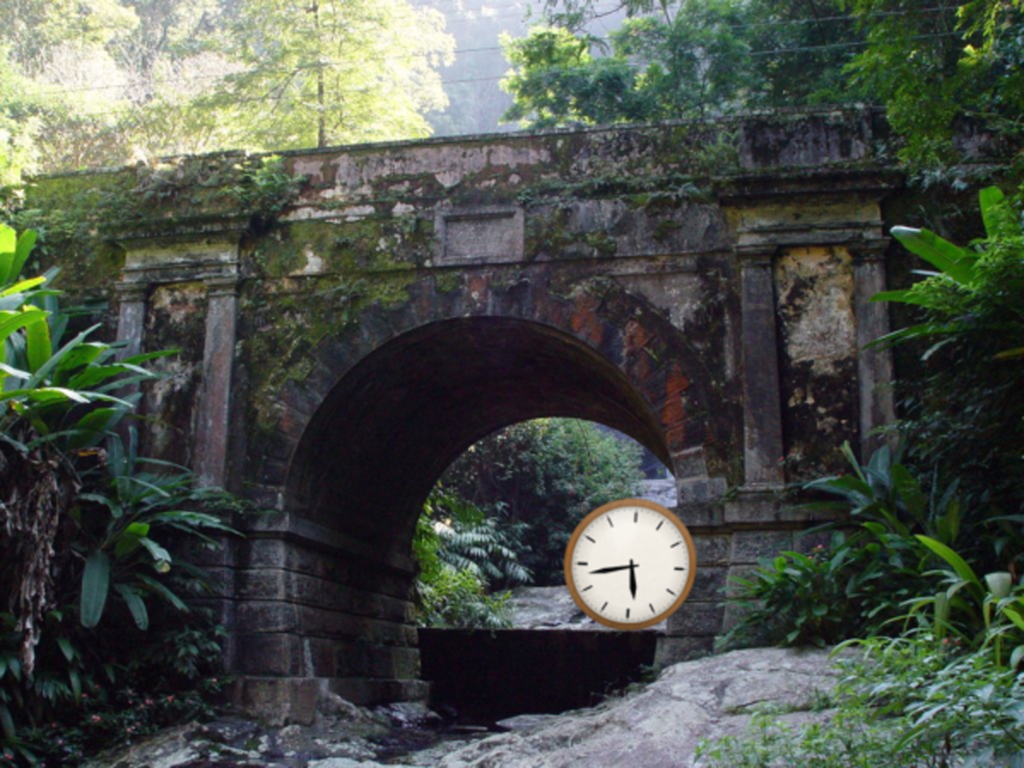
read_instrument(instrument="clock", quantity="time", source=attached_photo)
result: 5:43
